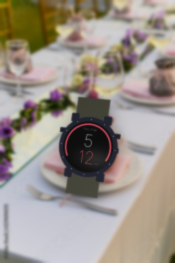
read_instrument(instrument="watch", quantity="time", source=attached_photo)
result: 5:12
